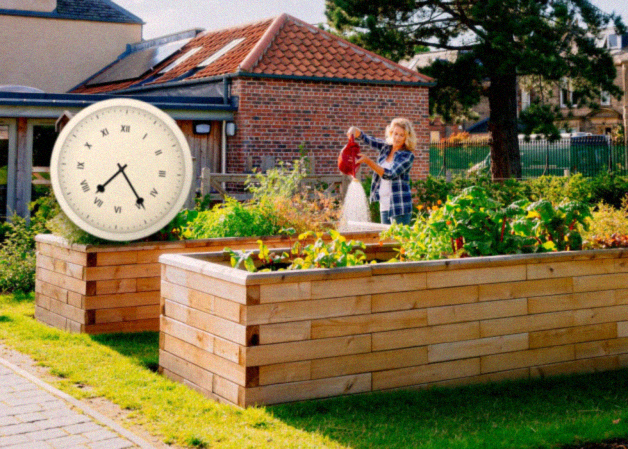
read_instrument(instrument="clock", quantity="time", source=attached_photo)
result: 7:24
